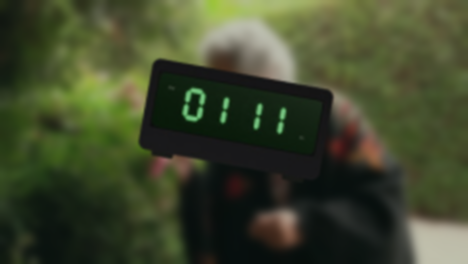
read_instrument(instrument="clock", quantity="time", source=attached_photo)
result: 1:11
